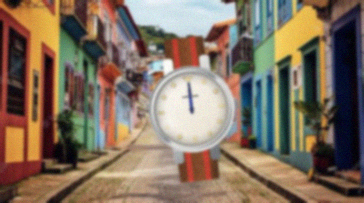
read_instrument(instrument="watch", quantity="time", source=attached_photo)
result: 12:00
